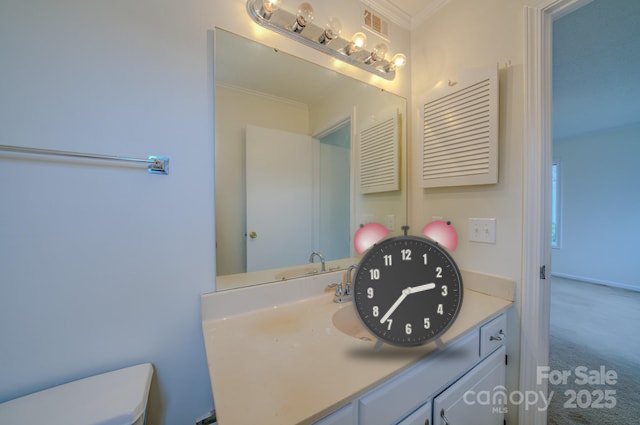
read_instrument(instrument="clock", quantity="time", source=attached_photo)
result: 2:37
